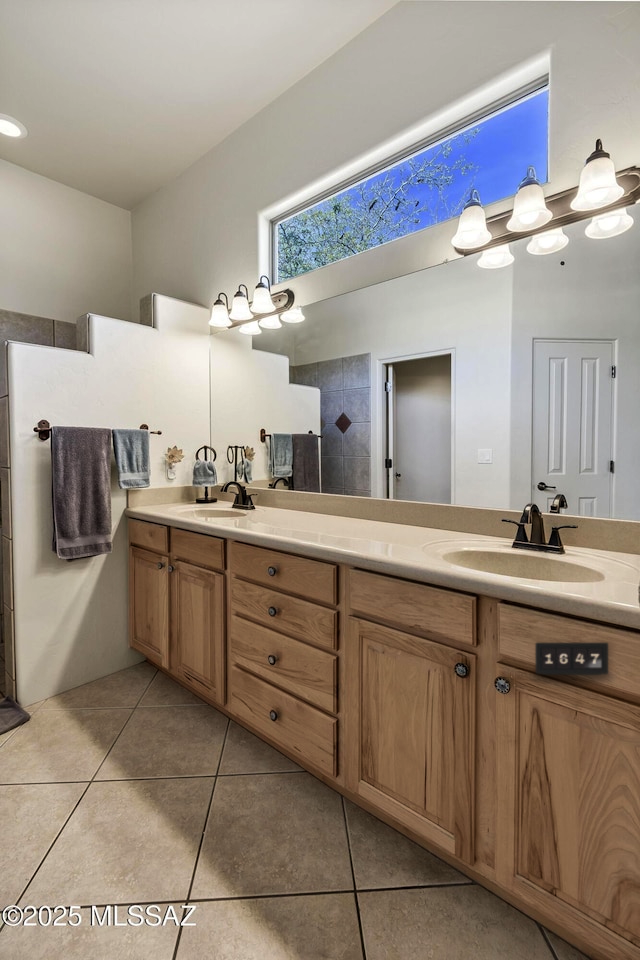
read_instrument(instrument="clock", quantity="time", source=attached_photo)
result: 16:47
